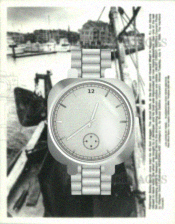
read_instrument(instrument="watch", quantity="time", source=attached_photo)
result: 12:39
